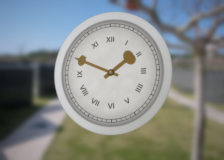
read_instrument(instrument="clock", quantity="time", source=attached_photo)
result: 1:49
